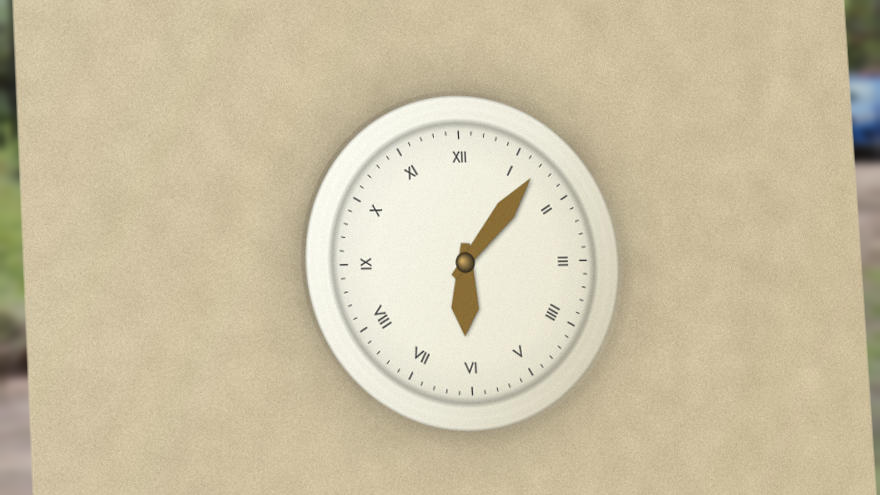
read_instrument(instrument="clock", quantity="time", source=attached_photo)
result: 6:07
